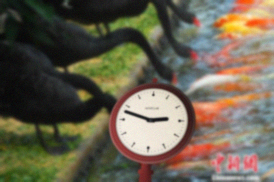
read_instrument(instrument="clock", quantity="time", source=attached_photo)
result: 2:48
